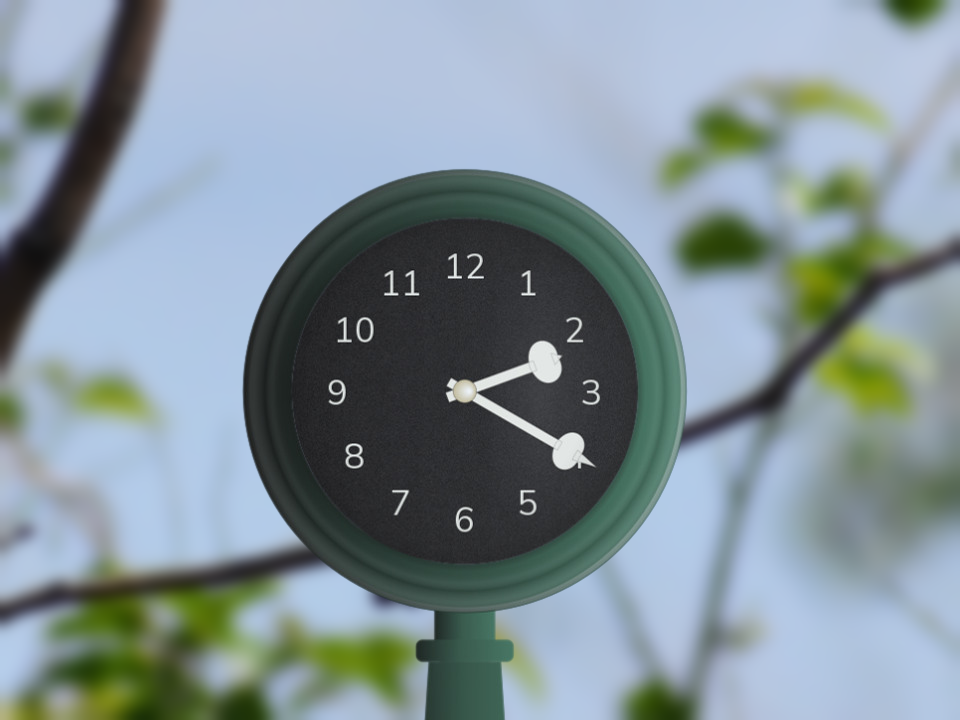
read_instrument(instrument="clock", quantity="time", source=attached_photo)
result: 2:20
